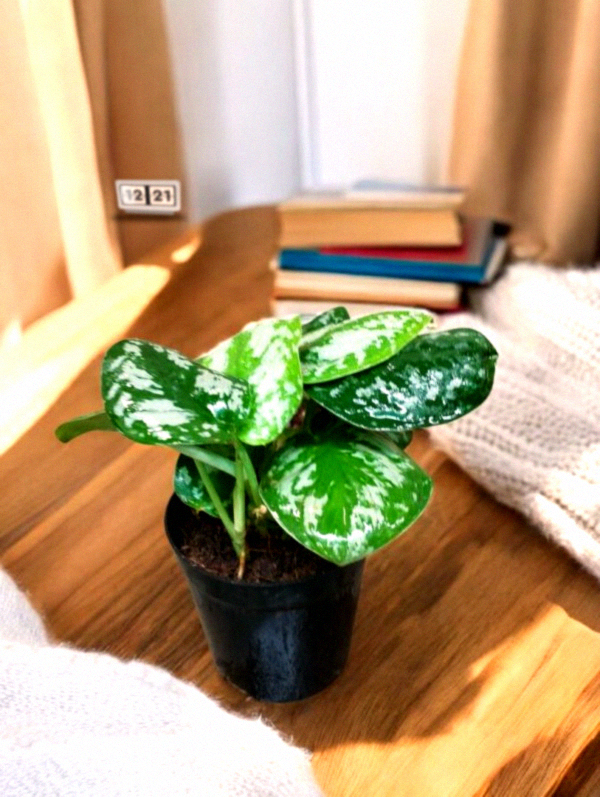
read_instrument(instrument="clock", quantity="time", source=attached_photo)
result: 12:21
